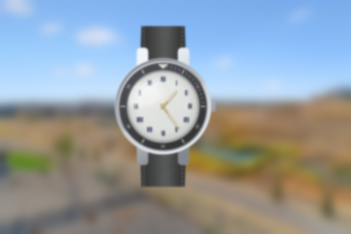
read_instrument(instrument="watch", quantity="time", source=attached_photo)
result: 1:24
